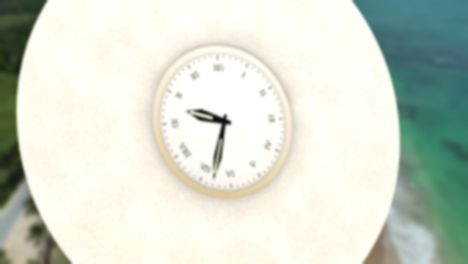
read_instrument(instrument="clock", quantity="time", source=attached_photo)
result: 9:33
